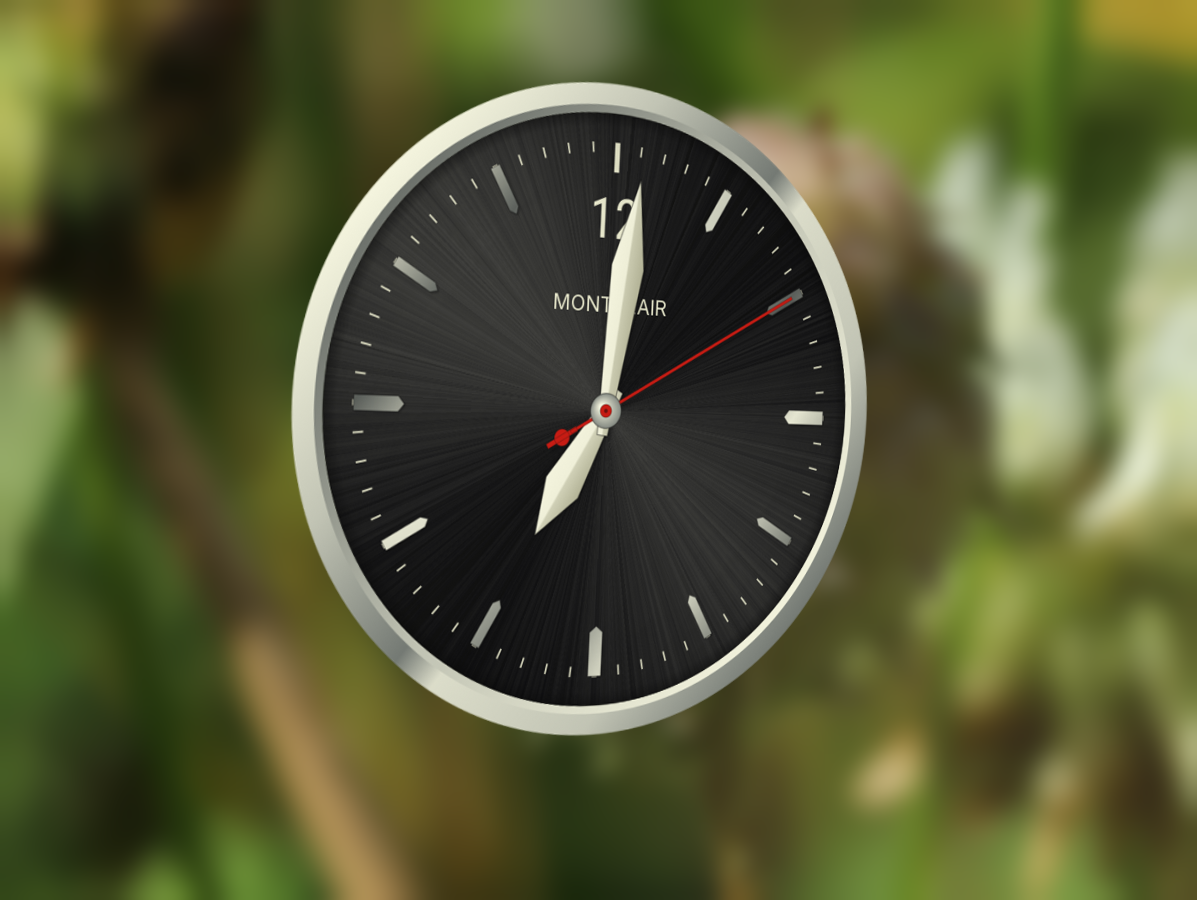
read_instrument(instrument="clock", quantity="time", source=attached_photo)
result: 7:01:10
